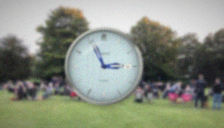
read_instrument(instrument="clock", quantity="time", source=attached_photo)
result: 2:56
